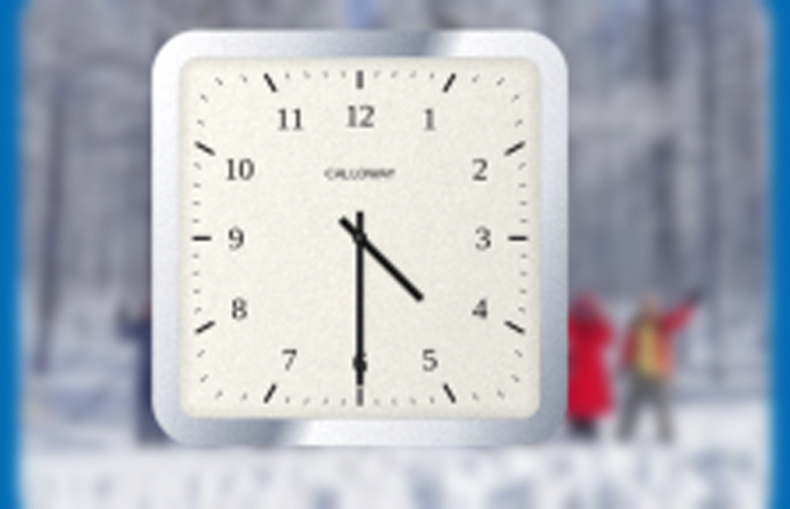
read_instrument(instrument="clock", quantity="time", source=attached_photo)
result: 4:30
